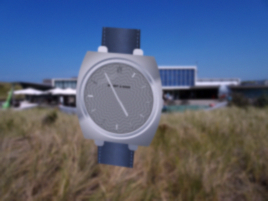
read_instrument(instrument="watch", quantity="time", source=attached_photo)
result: 4:55
